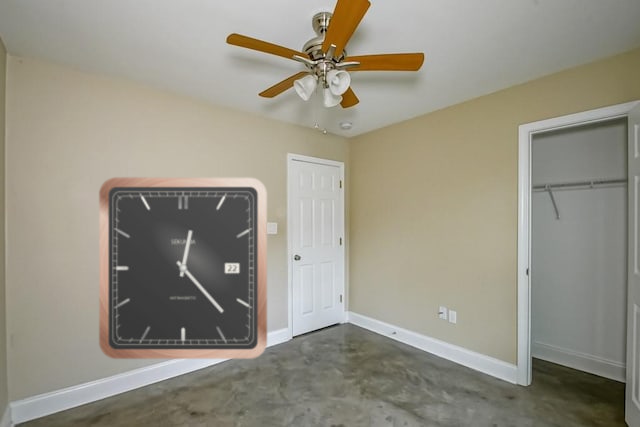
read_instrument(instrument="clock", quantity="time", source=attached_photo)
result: 12:23
